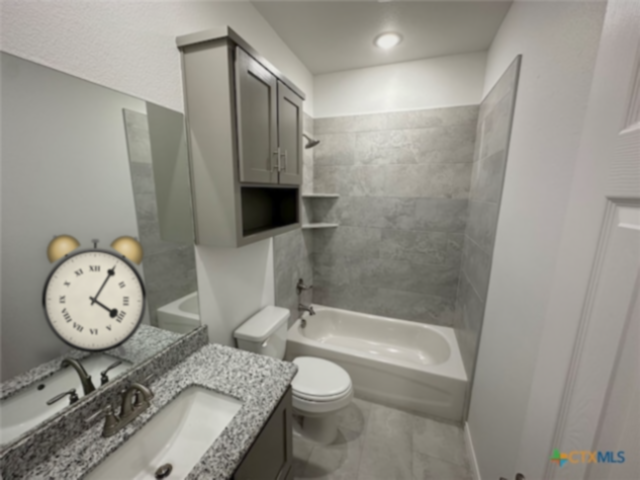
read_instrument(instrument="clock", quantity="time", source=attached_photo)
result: 4:05
